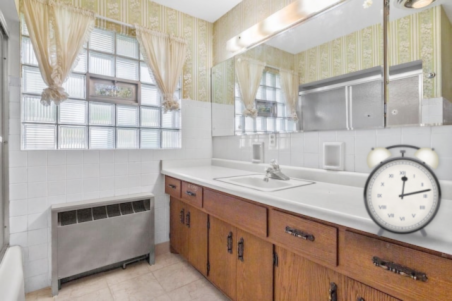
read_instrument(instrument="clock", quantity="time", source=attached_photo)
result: 12:13
